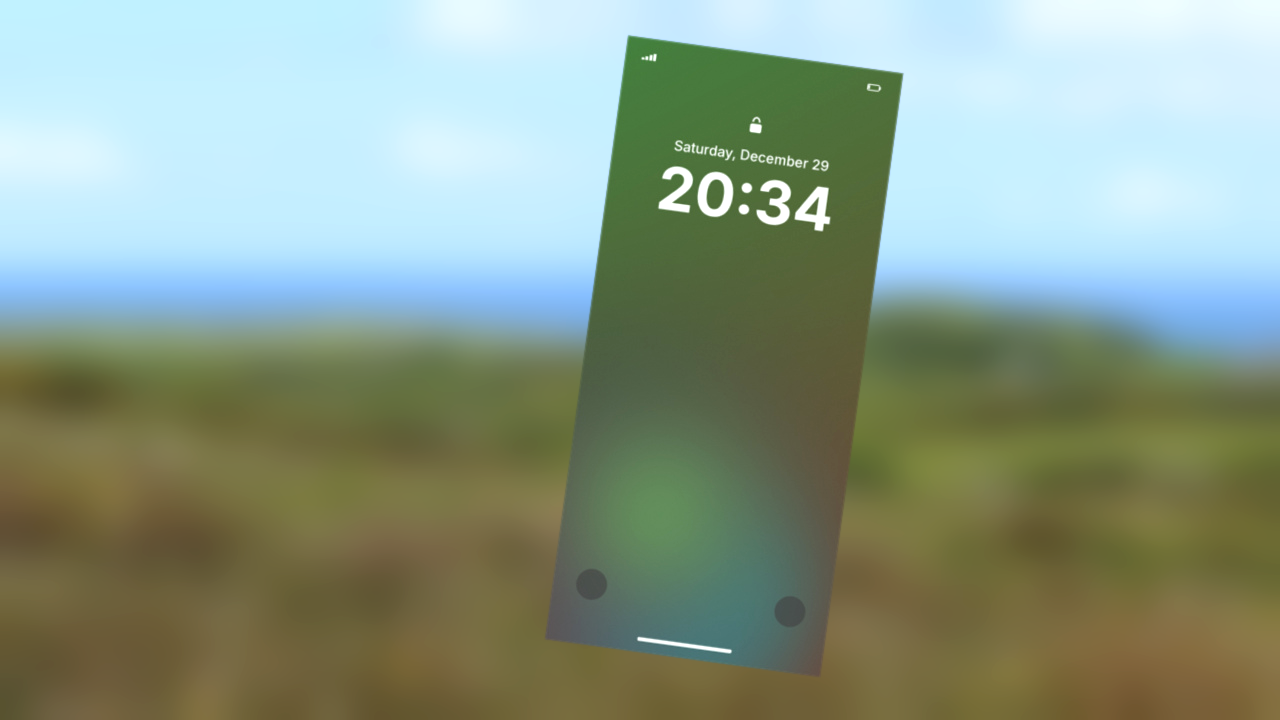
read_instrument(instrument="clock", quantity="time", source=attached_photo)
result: 20:34
